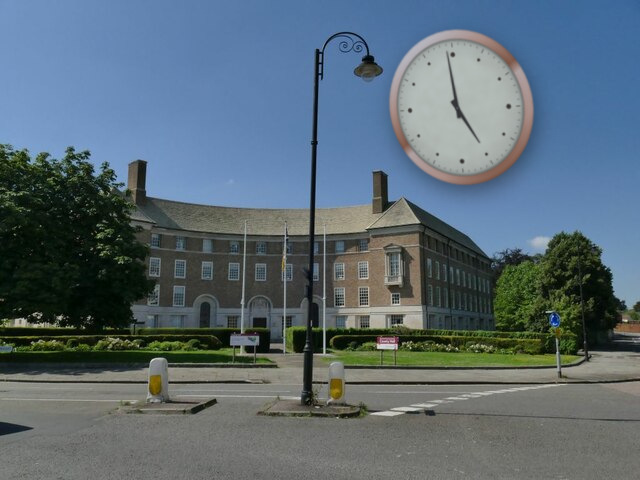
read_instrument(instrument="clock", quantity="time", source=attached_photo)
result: 4:59
